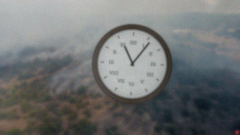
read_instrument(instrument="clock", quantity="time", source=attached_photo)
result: 11:06
